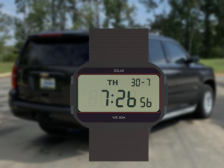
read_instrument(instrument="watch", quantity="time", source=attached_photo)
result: 7:26:56
